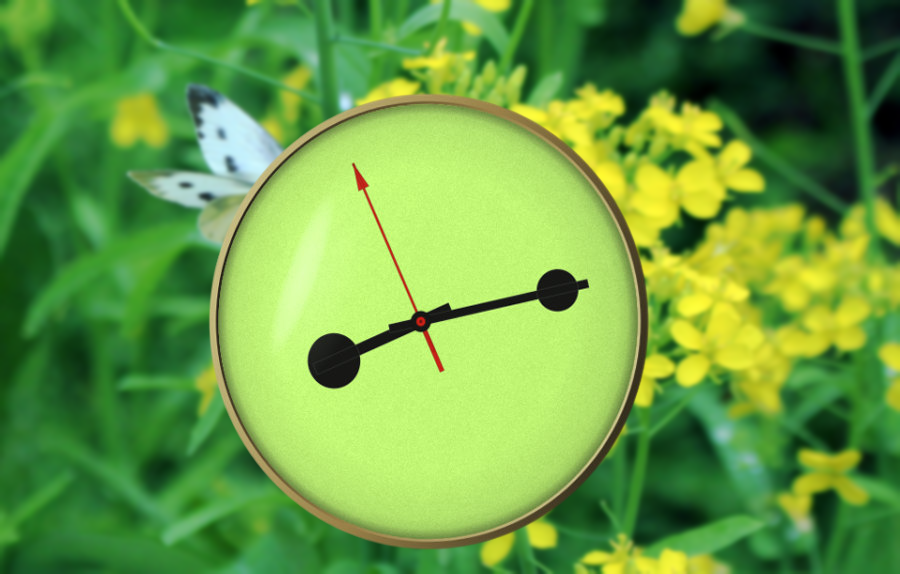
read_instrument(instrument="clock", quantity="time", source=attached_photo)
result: 8:12:56
